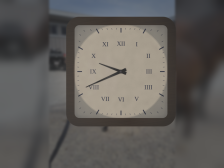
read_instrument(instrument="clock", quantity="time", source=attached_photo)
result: 9:41
